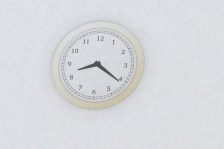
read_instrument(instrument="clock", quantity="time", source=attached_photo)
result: 8:21
